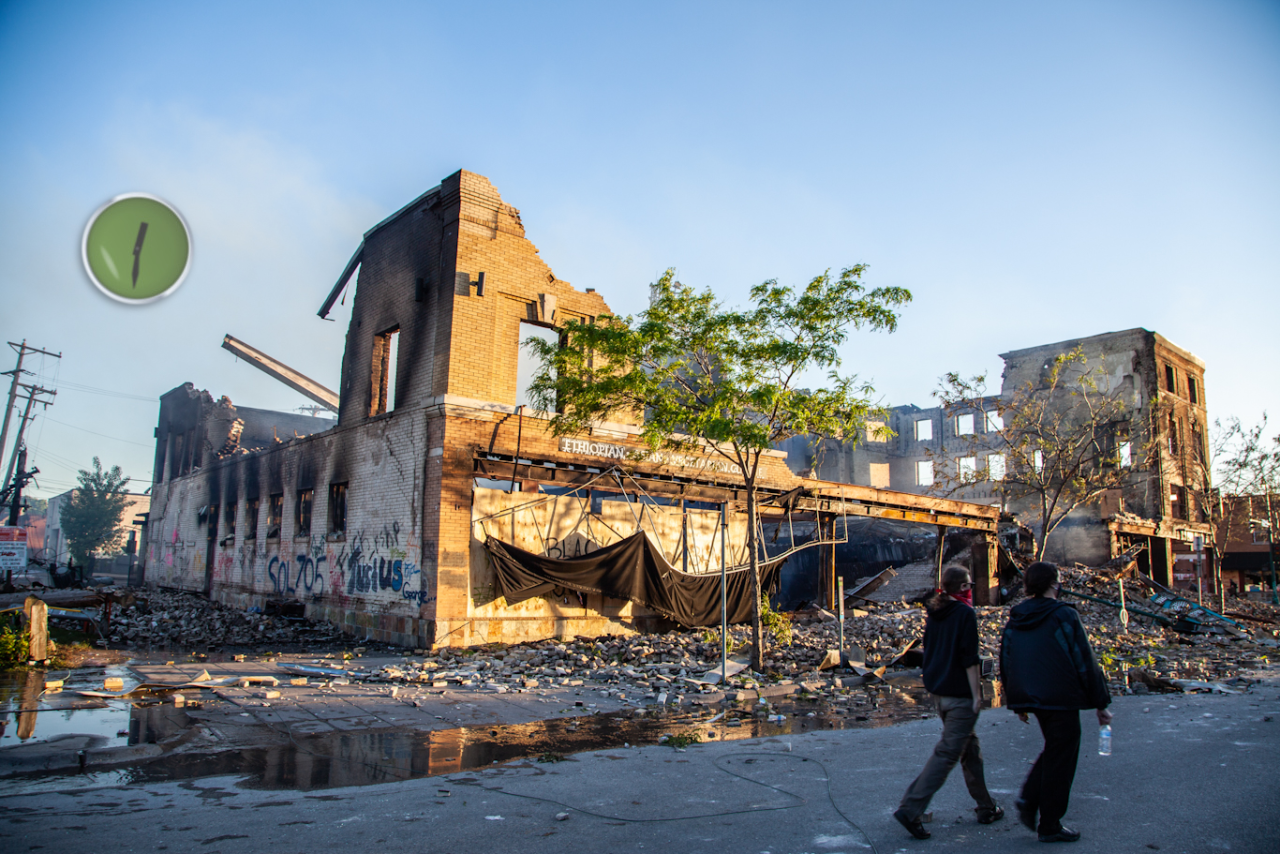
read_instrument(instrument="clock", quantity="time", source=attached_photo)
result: 12:31
